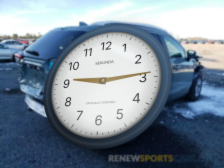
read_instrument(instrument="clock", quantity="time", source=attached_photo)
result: 9:14
